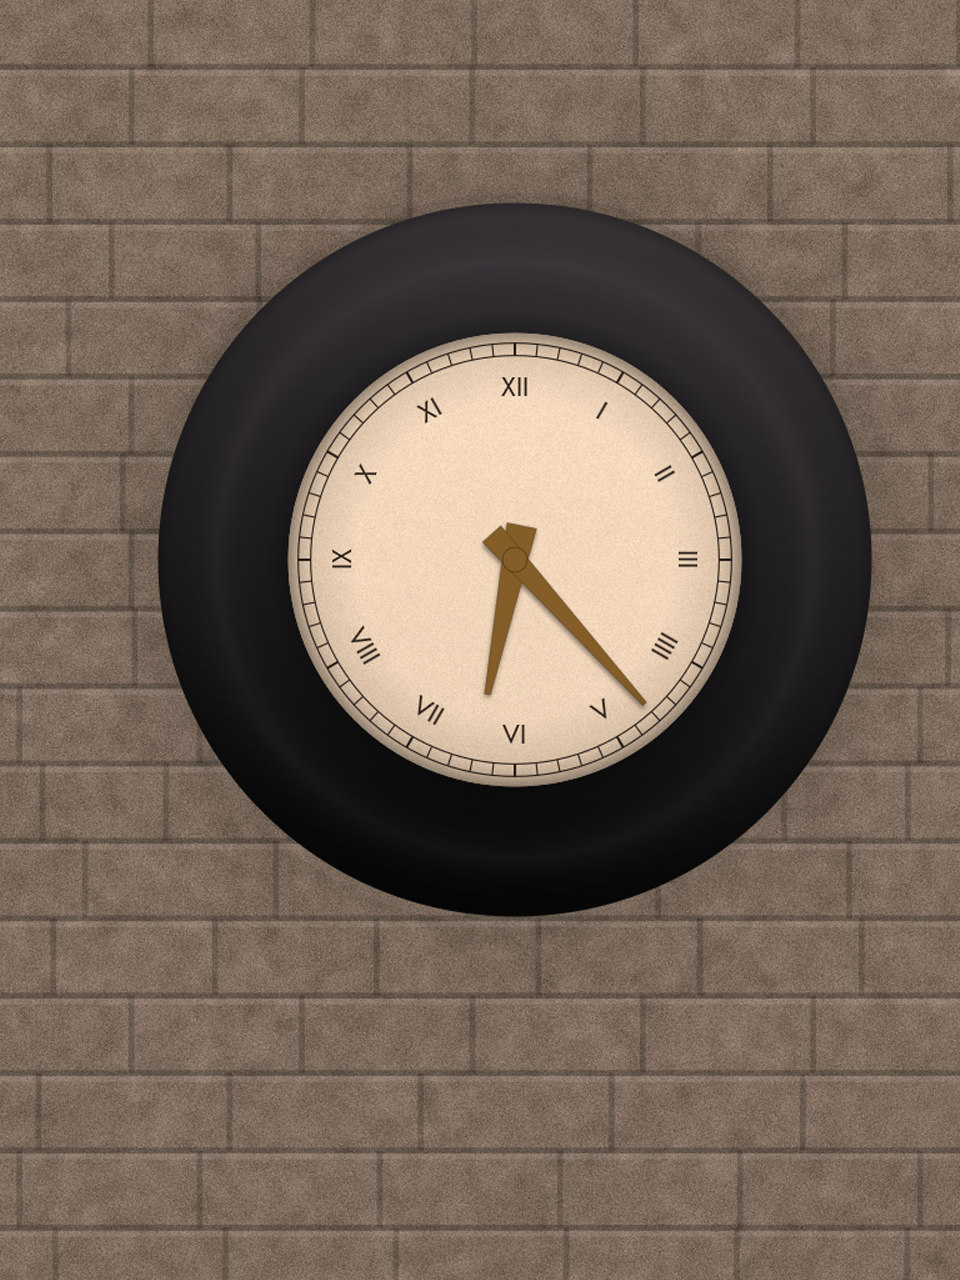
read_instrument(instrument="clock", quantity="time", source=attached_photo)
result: 6:23
